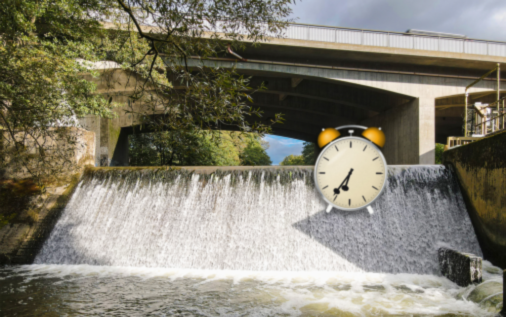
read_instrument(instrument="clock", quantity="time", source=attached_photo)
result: 6:36
